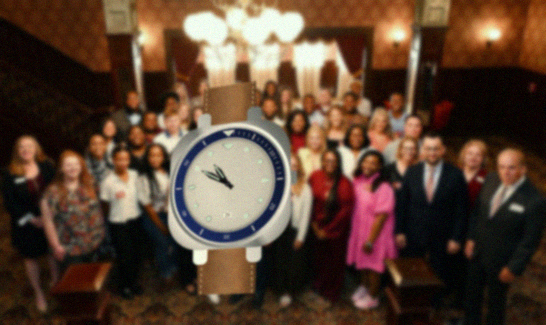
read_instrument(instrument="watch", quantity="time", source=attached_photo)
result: 10:50
